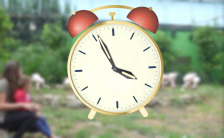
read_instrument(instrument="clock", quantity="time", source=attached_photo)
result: 3:56
